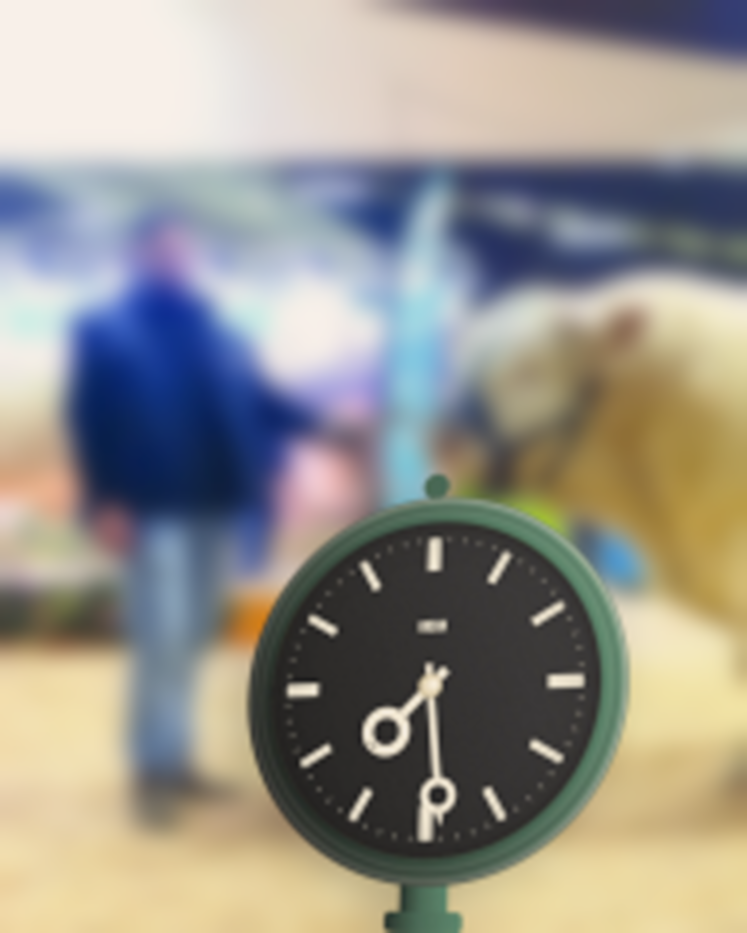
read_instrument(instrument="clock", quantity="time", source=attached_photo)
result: 7:29
